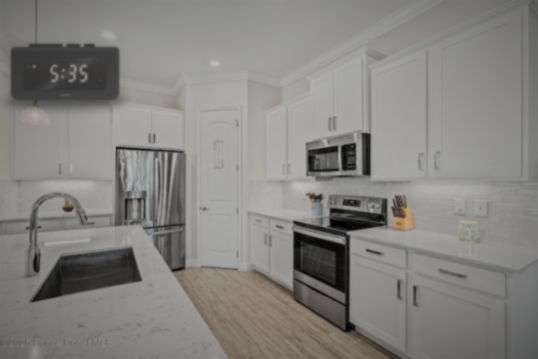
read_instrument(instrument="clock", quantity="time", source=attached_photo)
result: 5:35
